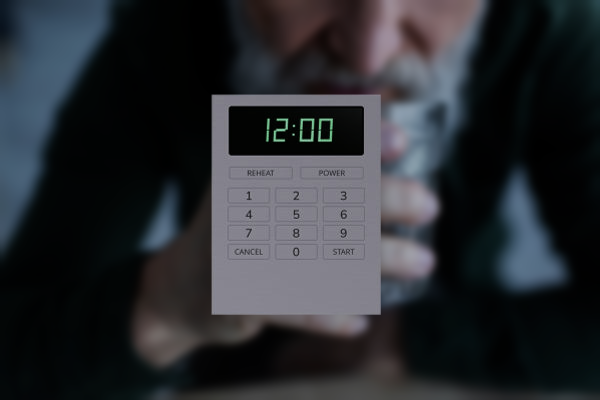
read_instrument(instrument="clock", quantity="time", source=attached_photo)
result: 12:00
